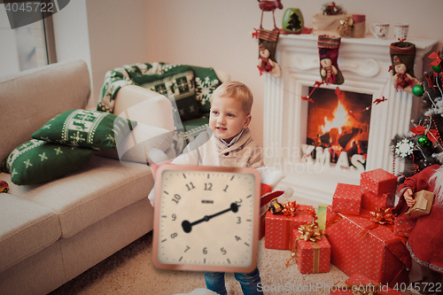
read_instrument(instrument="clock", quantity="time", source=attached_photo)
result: 8:11
